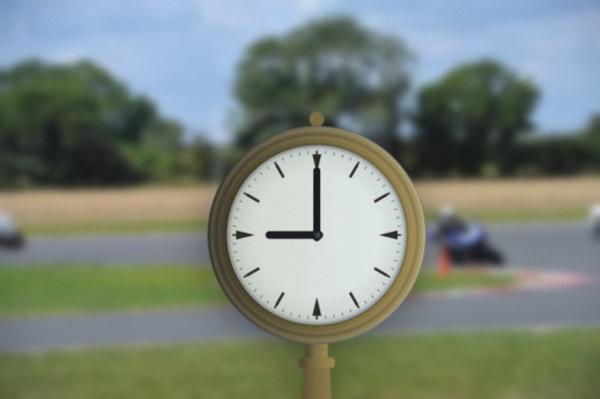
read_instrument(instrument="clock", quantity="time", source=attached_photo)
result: 9:00
